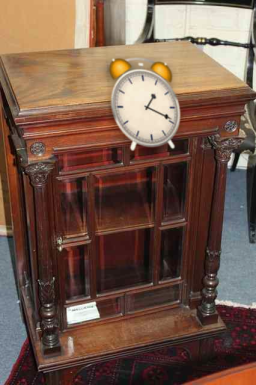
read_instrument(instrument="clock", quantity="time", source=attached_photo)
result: 1:19
